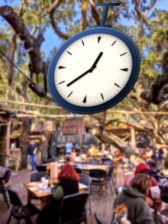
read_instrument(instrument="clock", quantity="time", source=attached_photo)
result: 12:38
